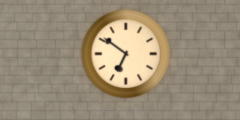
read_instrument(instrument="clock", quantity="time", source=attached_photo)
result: 6:51
